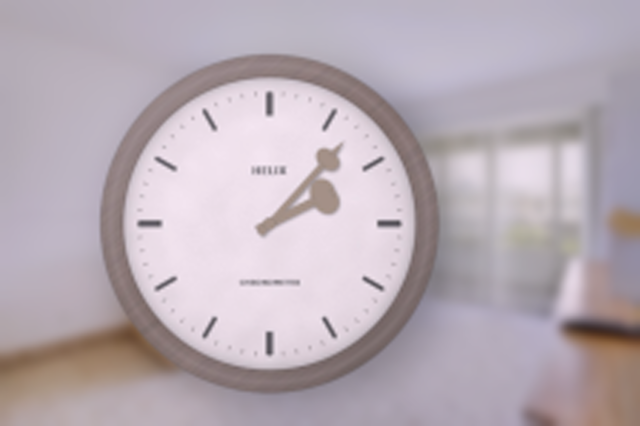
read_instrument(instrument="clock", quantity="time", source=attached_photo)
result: 2:07
